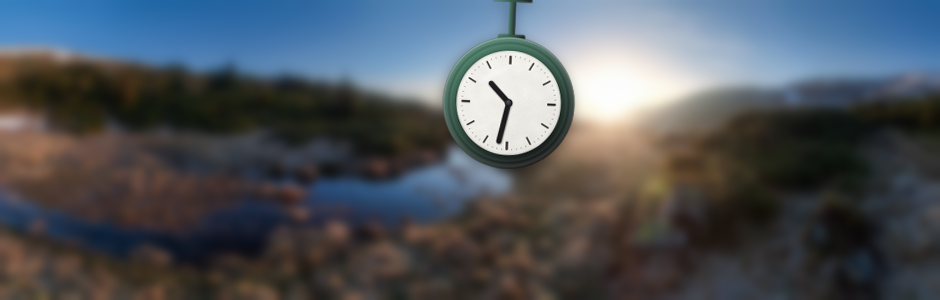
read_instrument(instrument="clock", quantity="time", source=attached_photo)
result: 10:32
